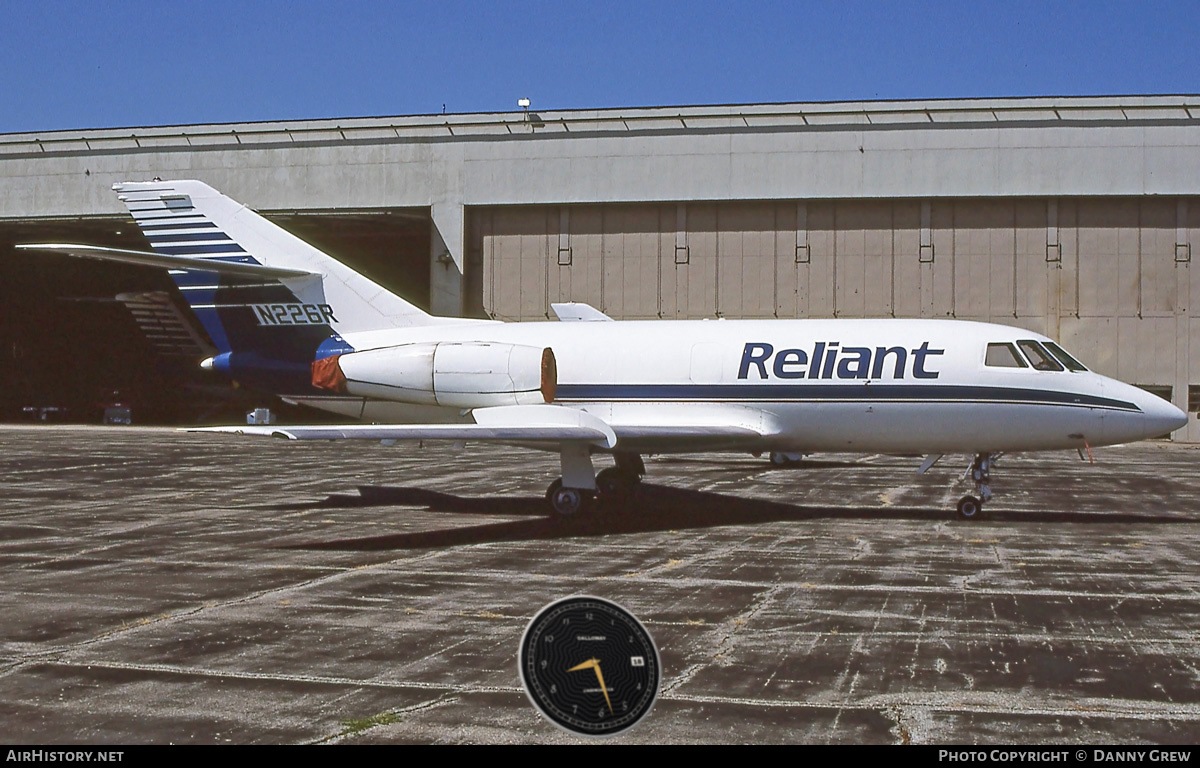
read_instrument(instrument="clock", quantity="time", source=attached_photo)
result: 8:28
